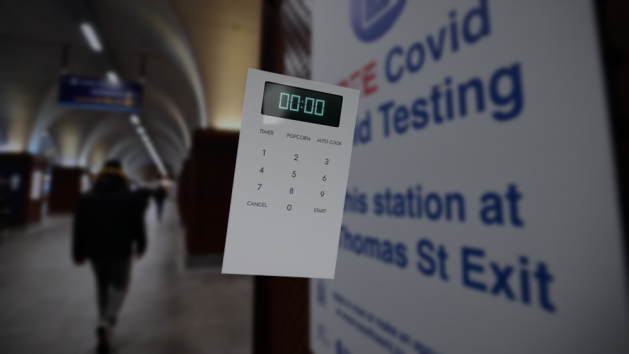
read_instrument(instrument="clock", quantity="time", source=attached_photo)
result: 0:00
